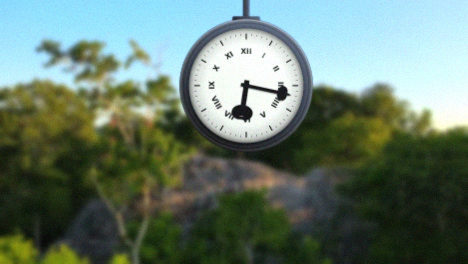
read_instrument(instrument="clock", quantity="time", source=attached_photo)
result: 6:17
